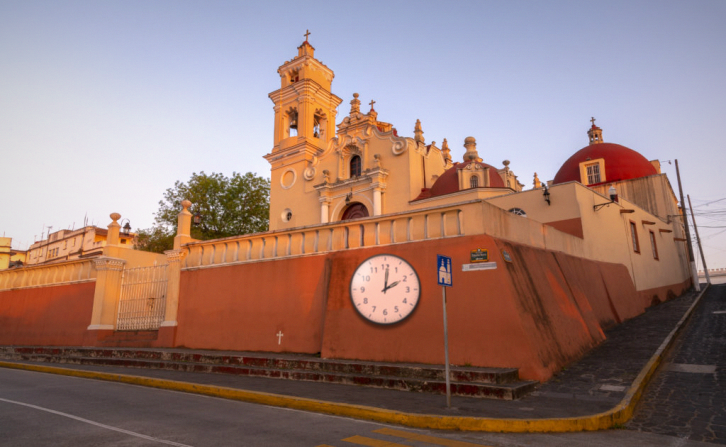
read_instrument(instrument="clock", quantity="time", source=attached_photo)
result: 2:01
